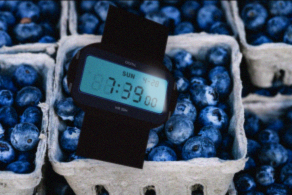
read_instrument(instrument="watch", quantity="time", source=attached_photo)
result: 7:39:00
